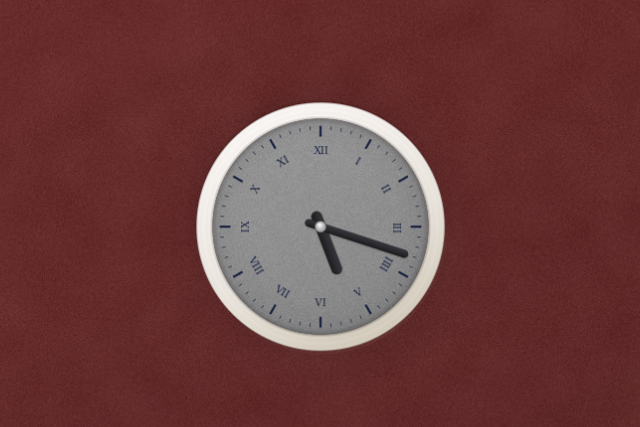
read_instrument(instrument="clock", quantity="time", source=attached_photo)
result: 5:18
